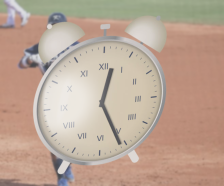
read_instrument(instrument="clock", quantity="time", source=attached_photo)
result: 12:26
